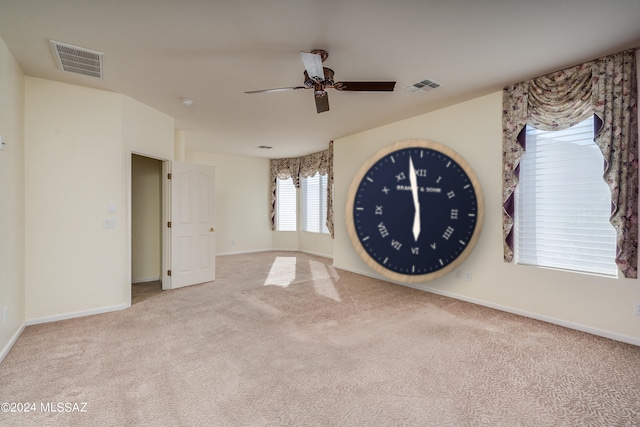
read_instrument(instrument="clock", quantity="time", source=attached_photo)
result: 5:58
